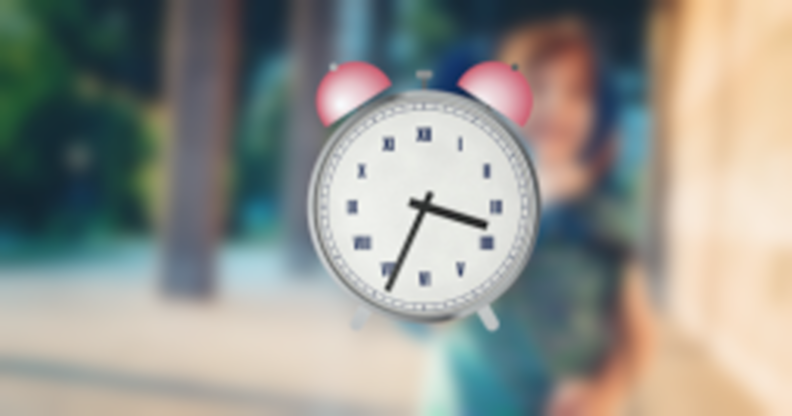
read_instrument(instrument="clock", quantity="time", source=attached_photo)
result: 3:34
